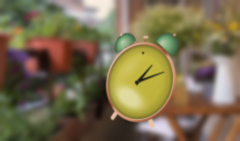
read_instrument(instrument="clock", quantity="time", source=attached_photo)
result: 1:11
